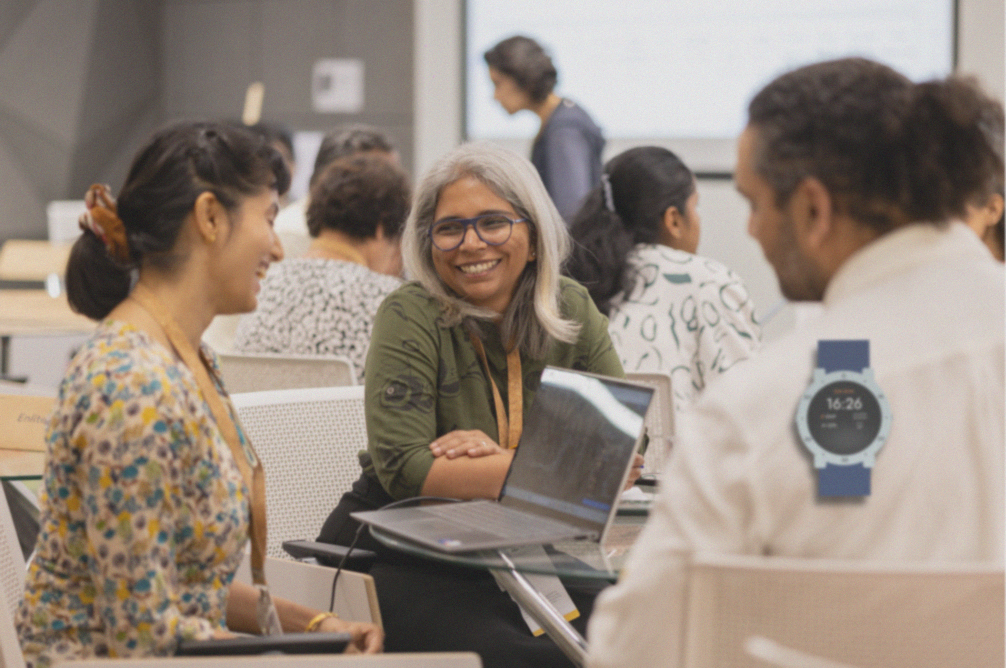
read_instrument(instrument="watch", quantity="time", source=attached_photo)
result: 16:26
